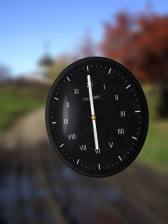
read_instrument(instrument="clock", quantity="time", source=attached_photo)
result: 6:00
